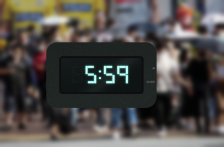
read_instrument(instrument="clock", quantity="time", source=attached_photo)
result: 5:59
